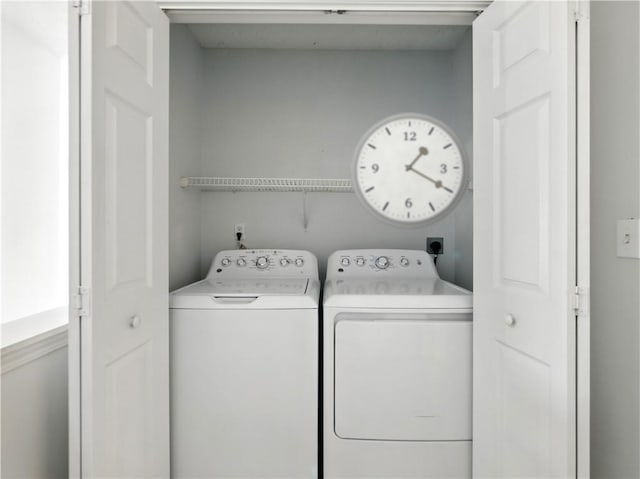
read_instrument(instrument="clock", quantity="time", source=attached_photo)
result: 1:20
